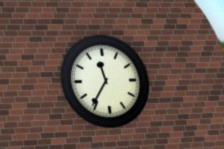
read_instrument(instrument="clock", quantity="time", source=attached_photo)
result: 11:36
